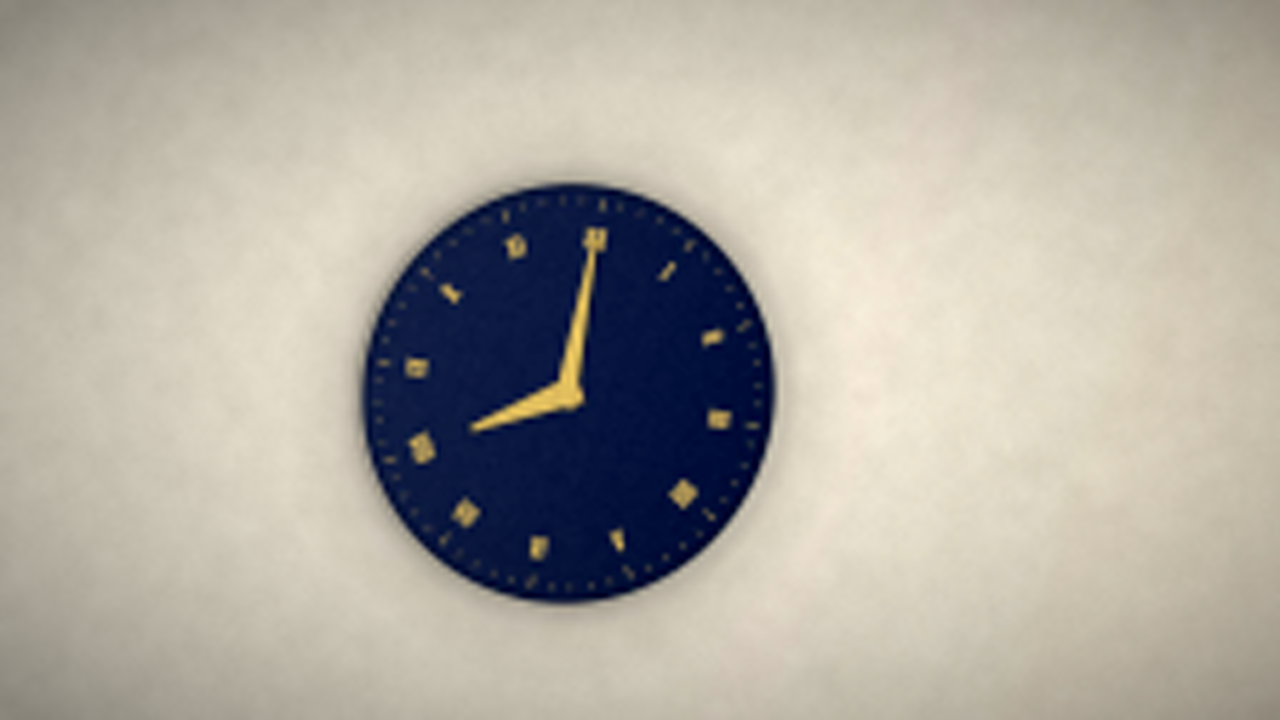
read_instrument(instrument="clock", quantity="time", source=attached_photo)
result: 8:00
